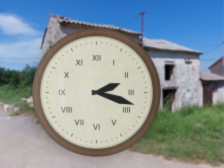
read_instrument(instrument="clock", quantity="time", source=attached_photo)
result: 2:18
